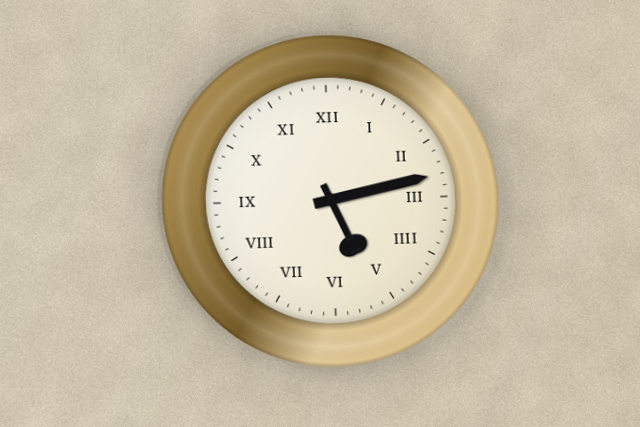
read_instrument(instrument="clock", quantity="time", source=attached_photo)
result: 5:13
